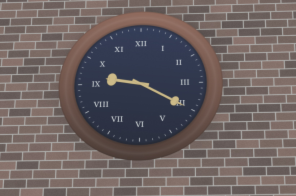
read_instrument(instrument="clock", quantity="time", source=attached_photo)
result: 9:20
